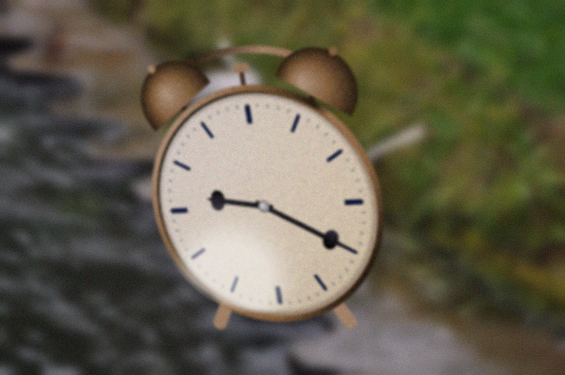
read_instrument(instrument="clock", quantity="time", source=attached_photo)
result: 9:20
